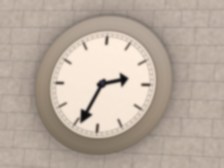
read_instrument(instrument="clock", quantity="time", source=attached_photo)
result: 2:34
